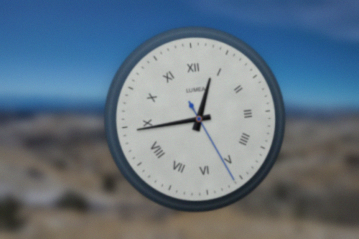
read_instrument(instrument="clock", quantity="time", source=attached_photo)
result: 12:44:26
